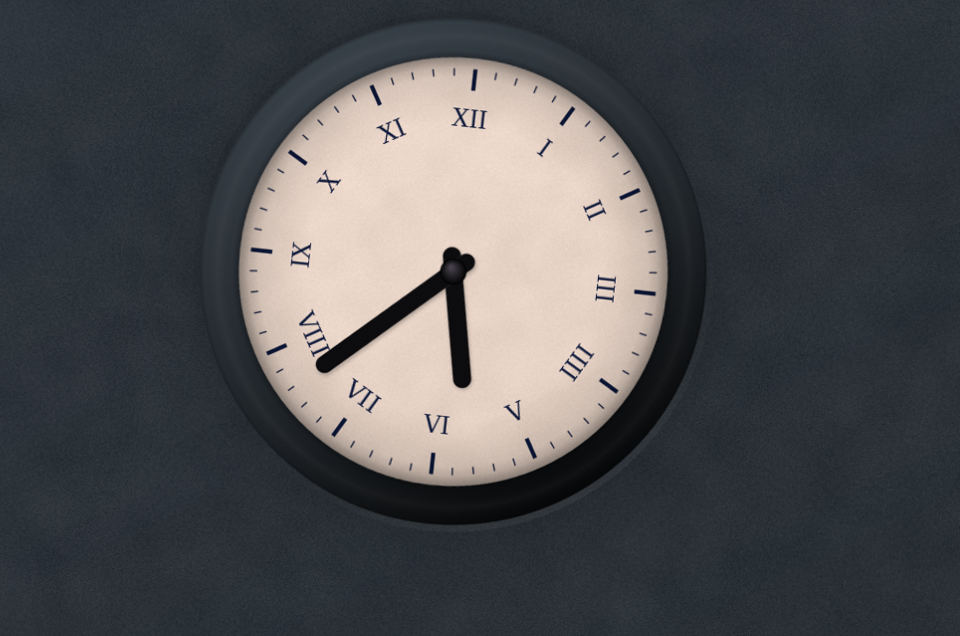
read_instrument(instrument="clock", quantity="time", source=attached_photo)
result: 5:38
